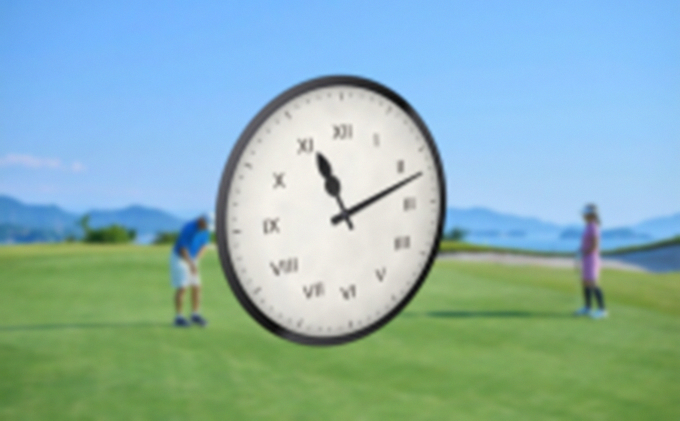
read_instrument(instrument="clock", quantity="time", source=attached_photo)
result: 11:12
